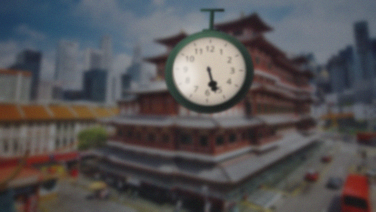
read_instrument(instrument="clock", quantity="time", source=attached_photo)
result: 5:27
